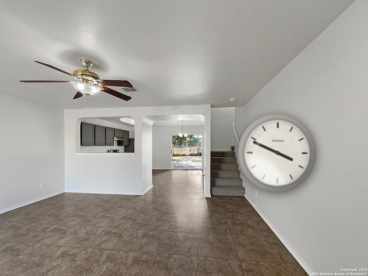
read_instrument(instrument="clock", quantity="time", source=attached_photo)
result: 3:49
